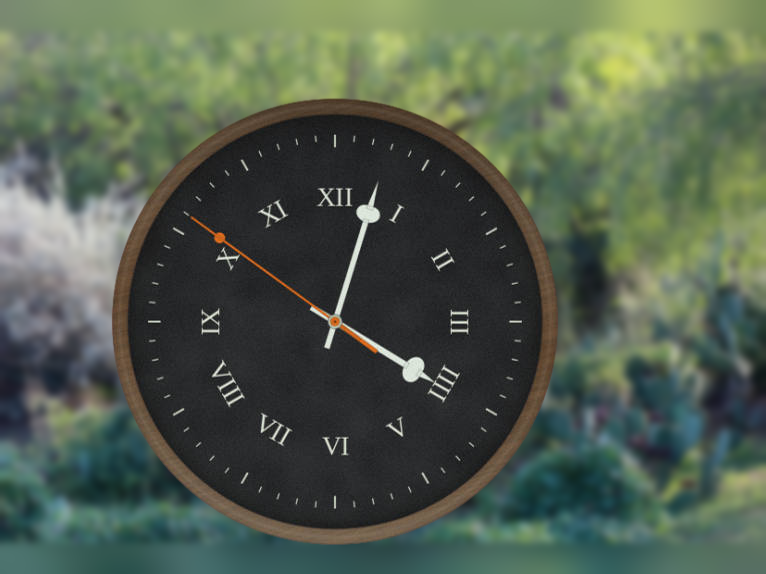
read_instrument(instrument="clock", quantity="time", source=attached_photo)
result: 4:02:51
